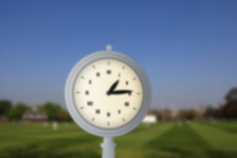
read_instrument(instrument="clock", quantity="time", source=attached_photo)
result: 1:14
